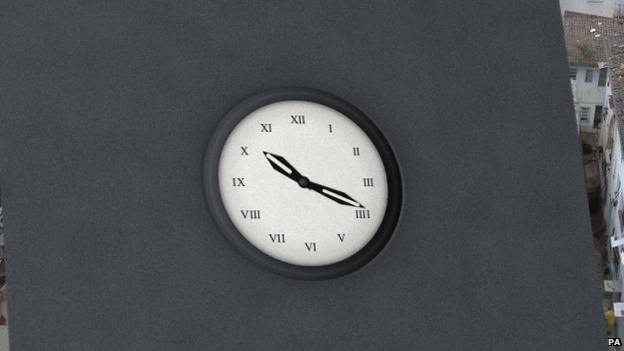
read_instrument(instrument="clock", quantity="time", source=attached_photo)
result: 10:19
